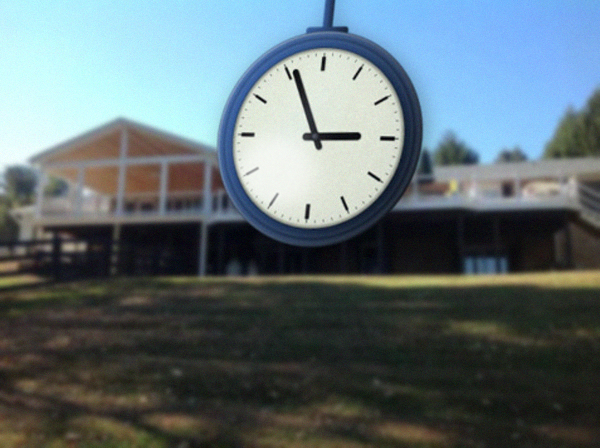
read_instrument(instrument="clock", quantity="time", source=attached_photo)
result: 2:56
